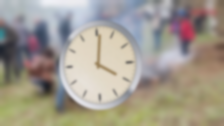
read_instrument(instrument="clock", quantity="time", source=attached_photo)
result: 4:01
